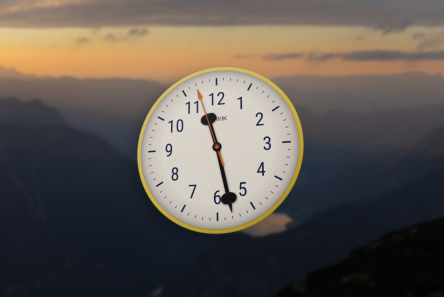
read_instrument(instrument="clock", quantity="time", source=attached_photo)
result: 11:27:57
